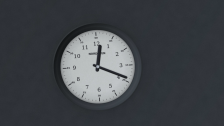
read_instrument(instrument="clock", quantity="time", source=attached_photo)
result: 12:19
